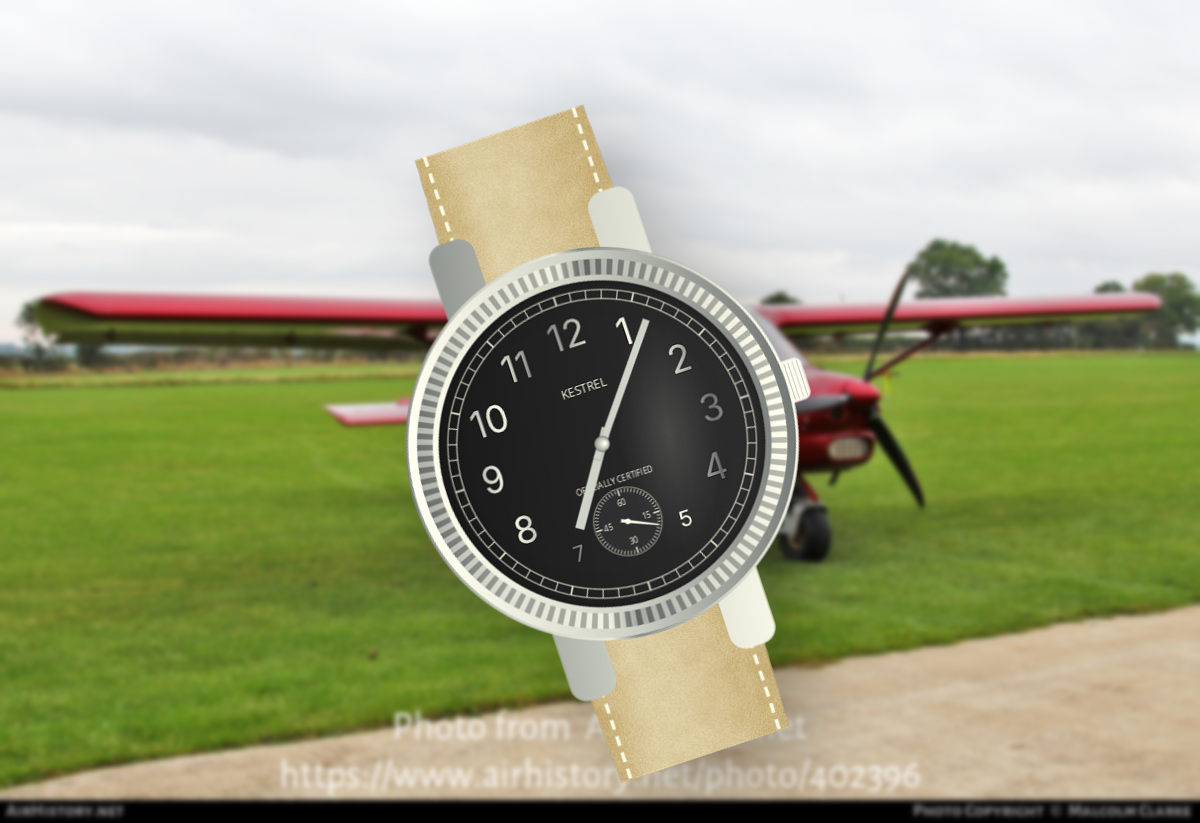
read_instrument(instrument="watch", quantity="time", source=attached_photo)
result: 7:06:19
